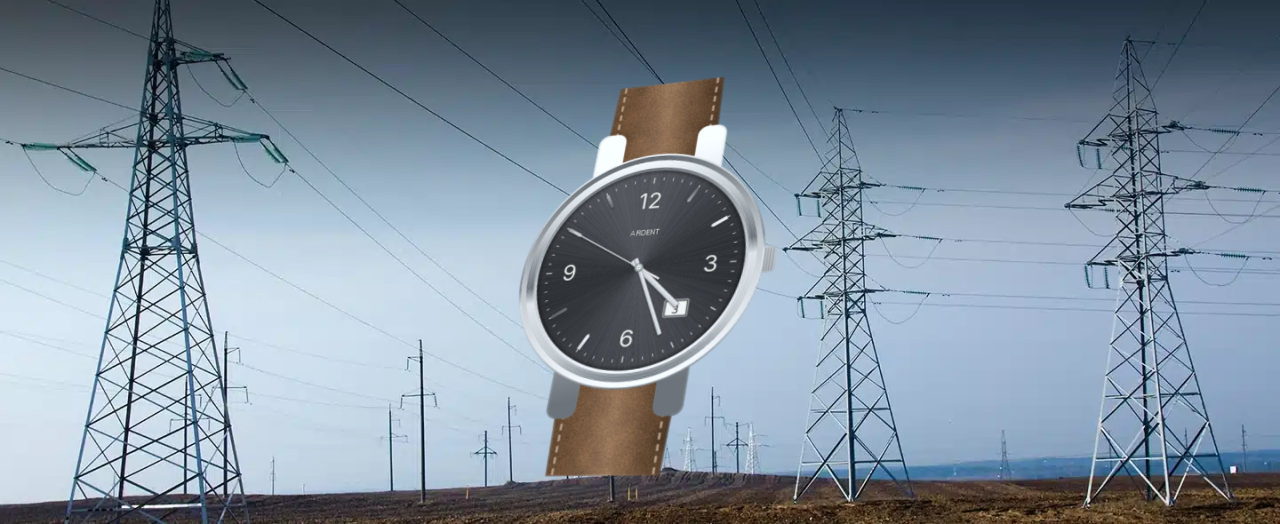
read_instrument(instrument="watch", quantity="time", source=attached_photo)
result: 4:25:50
